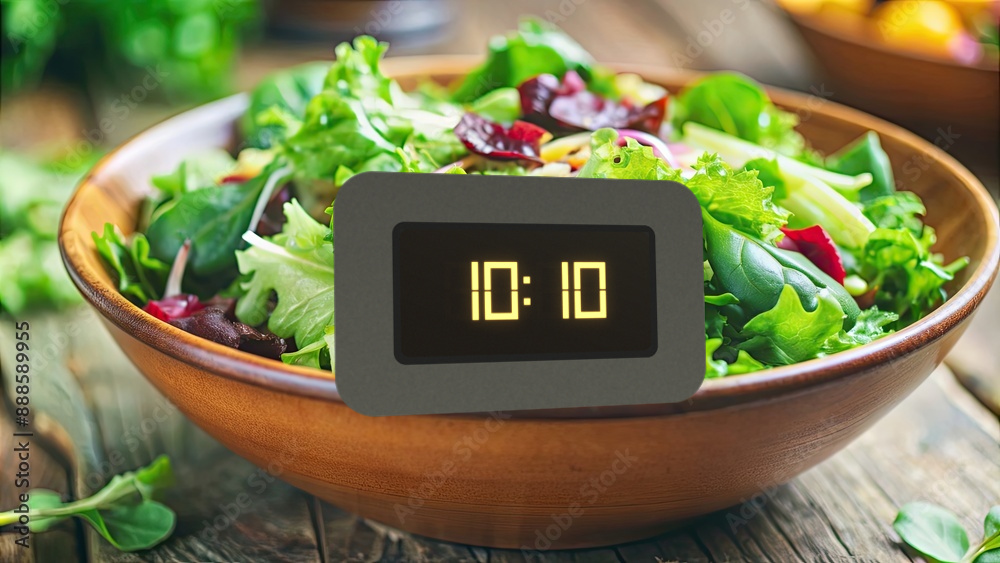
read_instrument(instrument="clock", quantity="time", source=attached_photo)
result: 10:10
